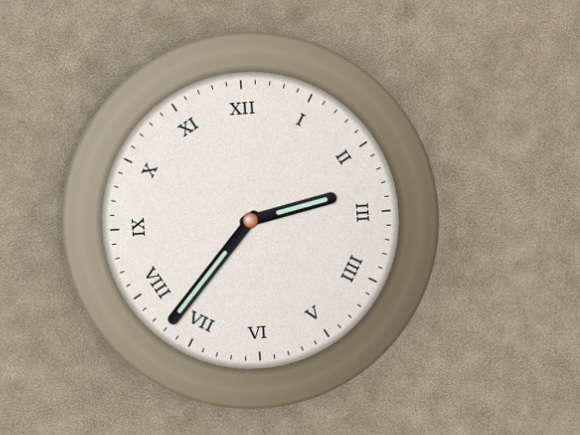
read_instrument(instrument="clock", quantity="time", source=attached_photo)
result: 2:37
